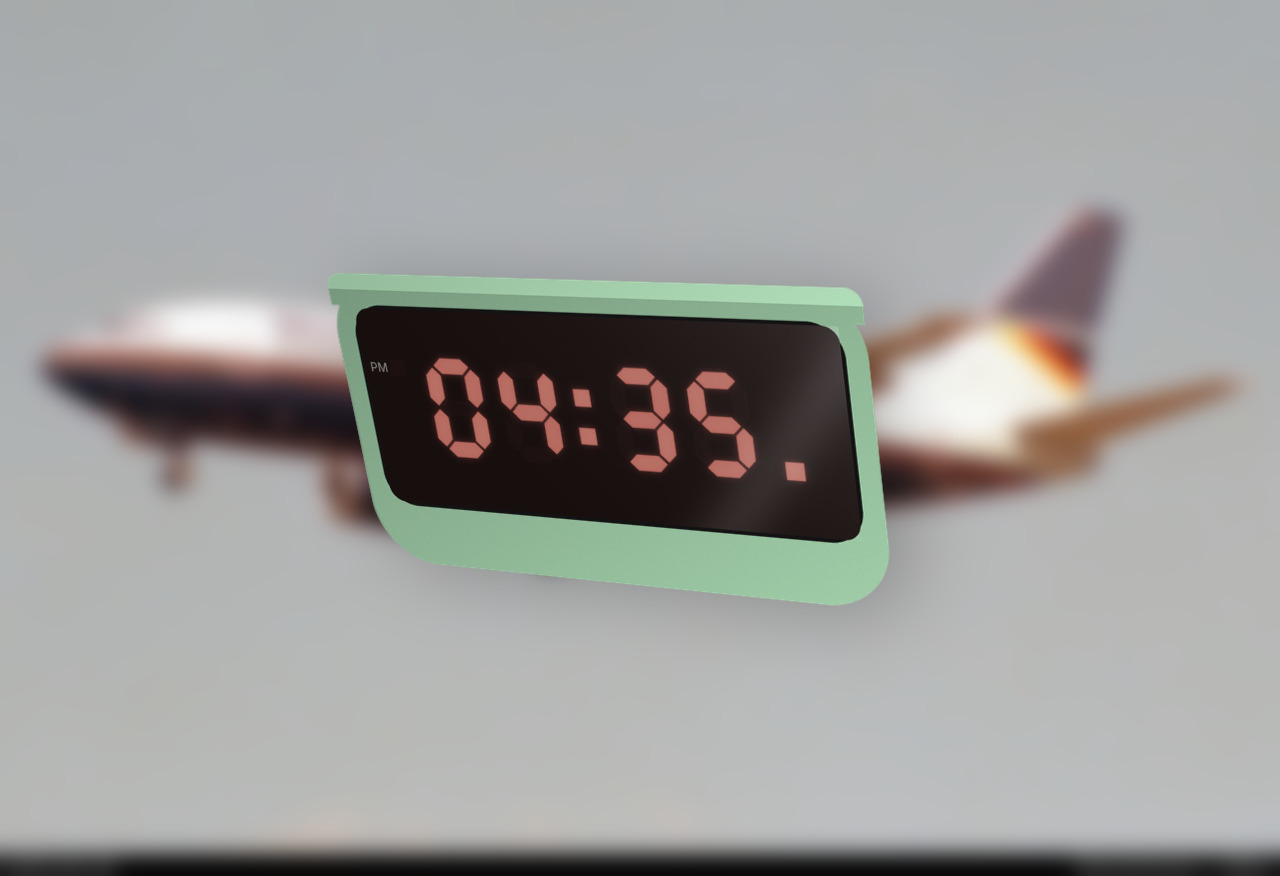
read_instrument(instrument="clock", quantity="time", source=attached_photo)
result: 4:35
